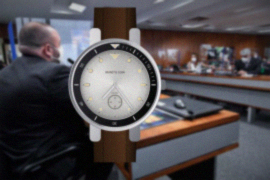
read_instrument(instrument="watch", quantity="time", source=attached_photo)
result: 7:24
